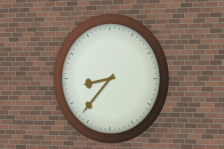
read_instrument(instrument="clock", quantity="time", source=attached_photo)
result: 8:37
